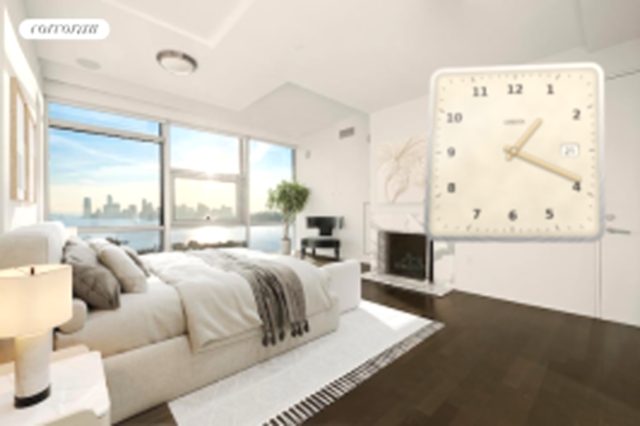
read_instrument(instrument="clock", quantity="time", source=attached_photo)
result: 1:19
